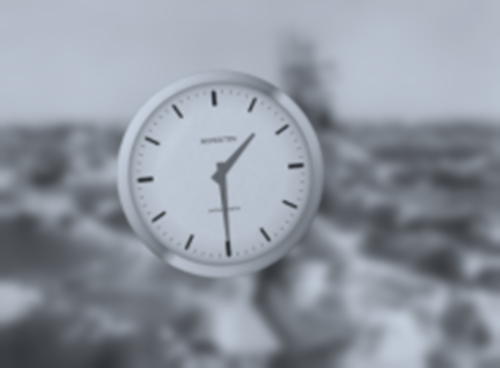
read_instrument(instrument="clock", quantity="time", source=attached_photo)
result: 1:30
